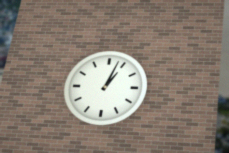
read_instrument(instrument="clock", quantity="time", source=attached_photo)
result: 1:03
